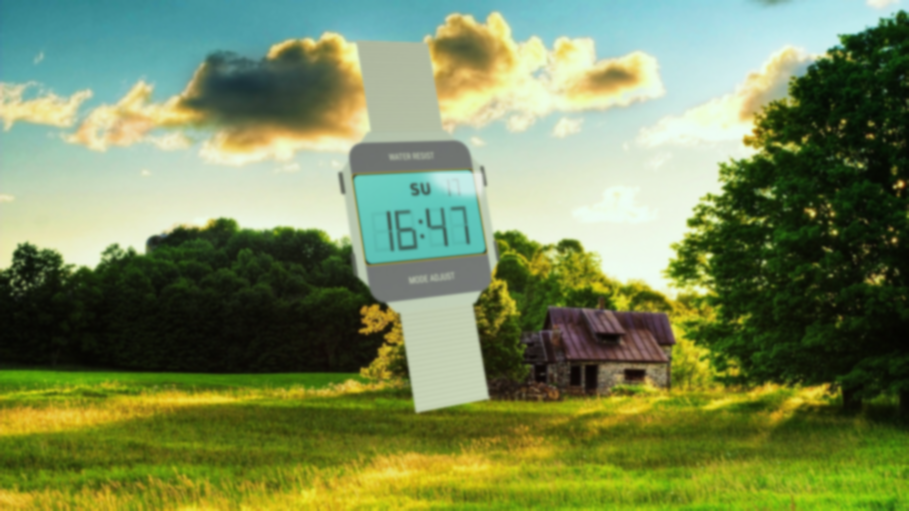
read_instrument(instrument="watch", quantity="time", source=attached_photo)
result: 16:47
